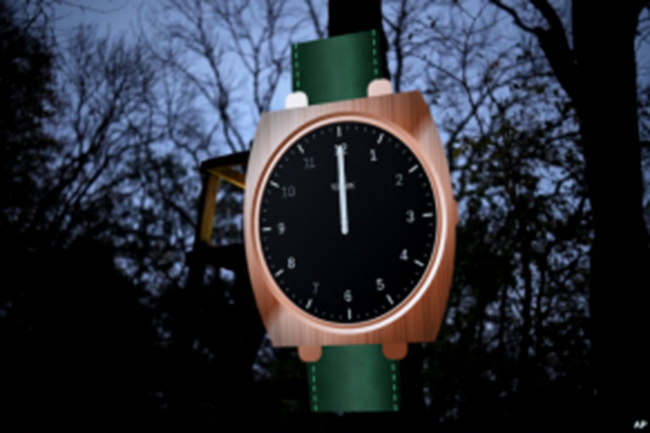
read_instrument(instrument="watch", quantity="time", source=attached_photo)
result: 12:00
